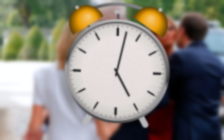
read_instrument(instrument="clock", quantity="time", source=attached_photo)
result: 5:02
